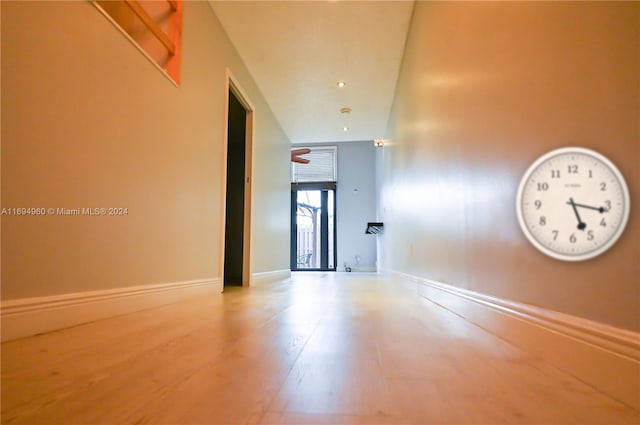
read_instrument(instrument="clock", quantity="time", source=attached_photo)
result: 5:17
